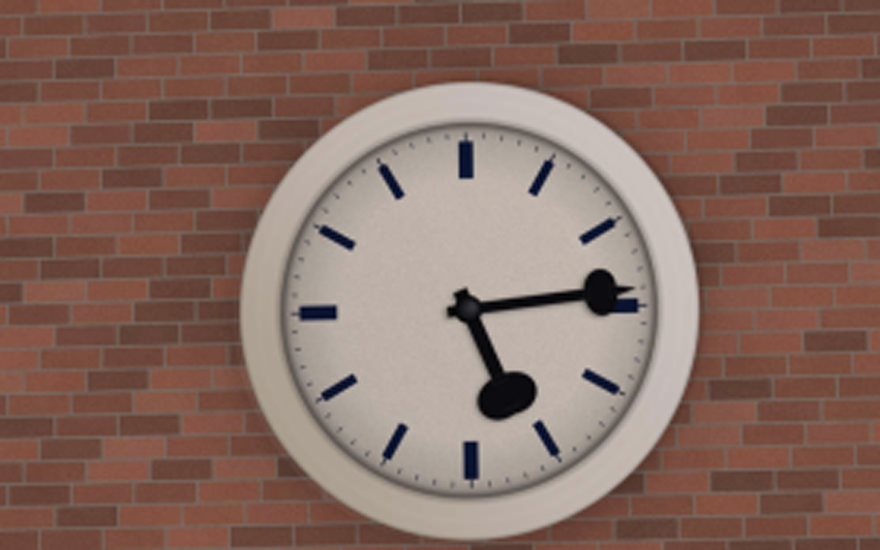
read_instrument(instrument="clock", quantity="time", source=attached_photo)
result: 5:14
